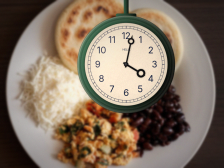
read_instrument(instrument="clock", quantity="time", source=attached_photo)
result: 4:02
